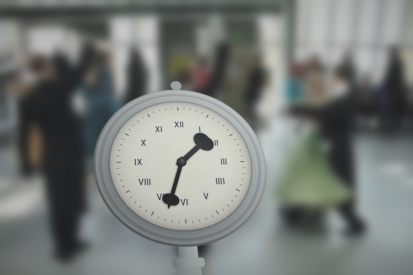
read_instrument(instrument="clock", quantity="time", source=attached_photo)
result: 1:33
